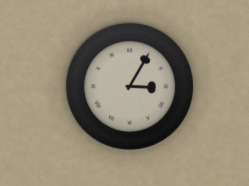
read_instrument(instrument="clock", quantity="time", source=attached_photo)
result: 3:05
